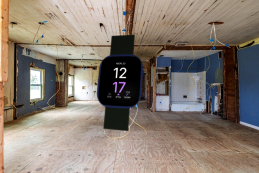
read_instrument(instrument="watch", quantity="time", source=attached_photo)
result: 12:17
